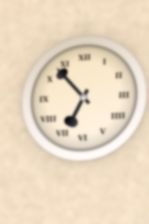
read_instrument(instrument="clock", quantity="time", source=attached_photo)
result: 6:53
